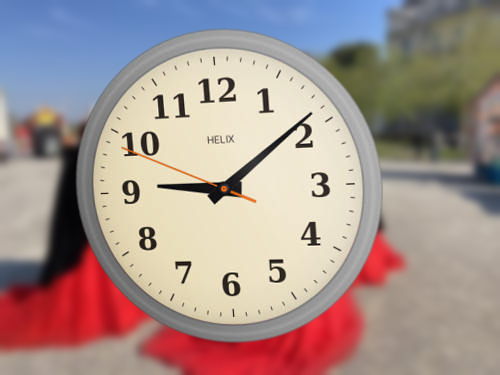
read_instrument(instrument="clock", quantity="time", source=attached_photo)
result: 9:08:49
